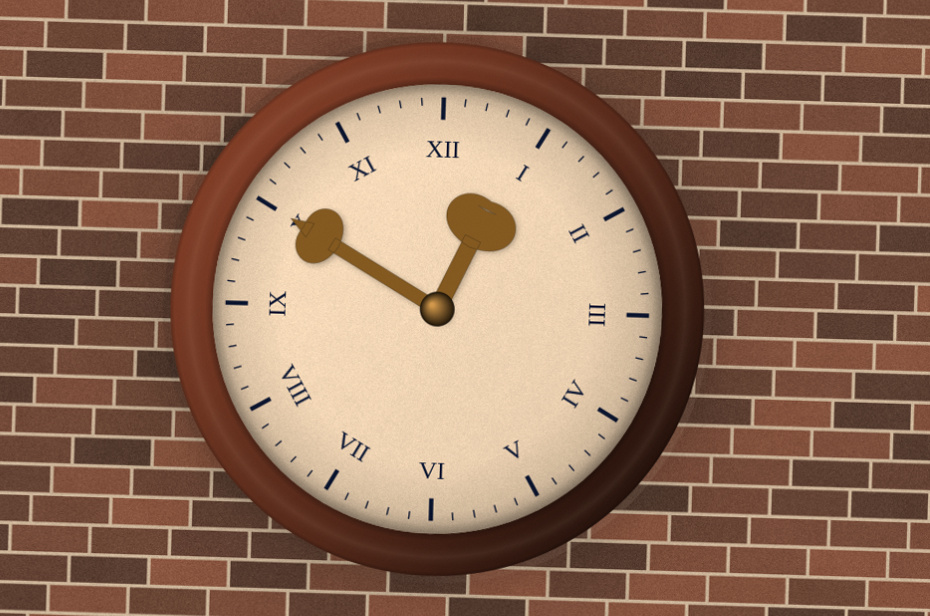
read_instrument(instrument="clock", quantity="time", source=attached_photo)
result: 12:50
